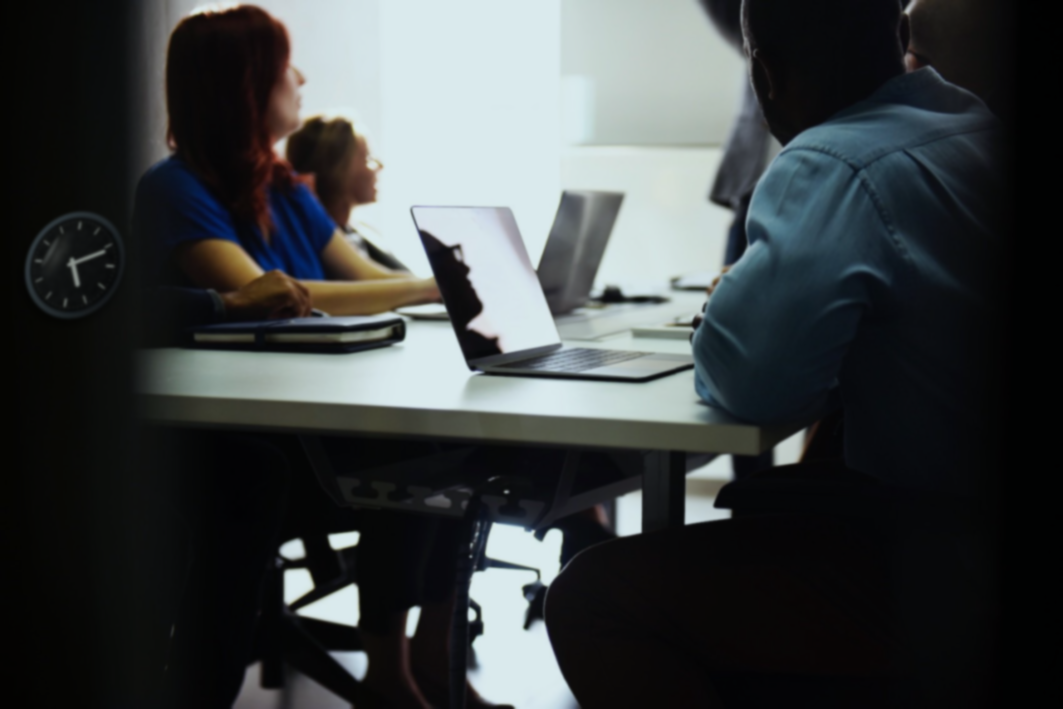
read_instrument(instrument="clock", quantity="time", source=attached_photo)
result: 5:11
